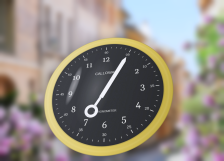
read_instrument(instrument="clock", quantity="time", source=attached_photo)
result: 7:05
